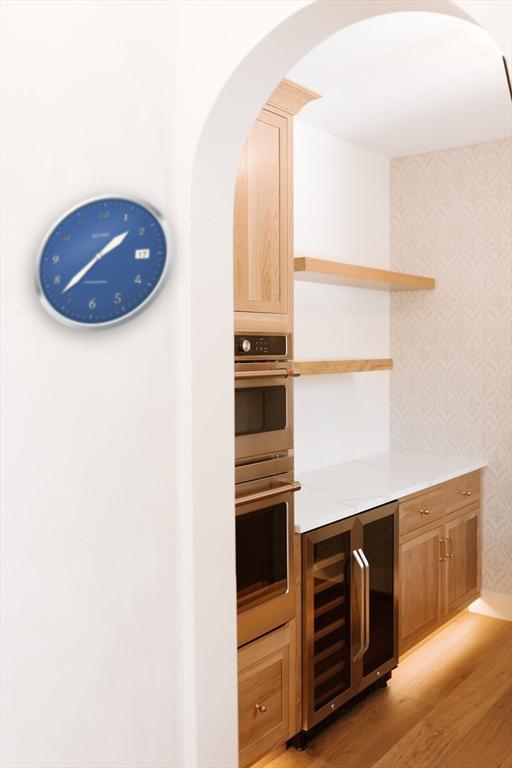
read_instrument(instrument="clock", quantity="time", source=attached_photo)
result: 1:37
